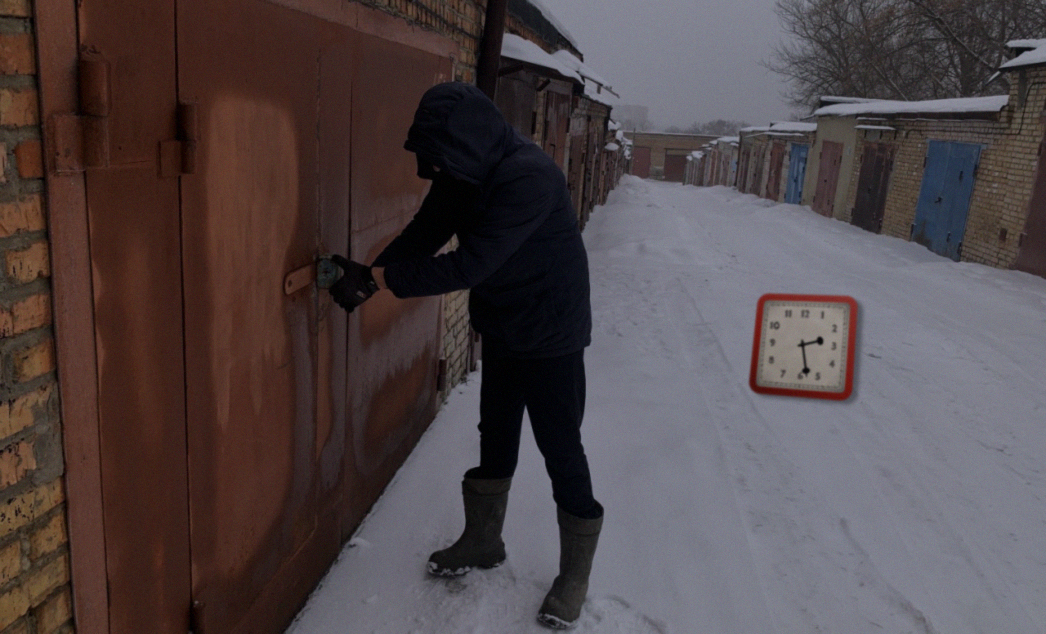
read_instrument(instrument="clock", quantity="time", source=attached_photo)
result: 2:28
